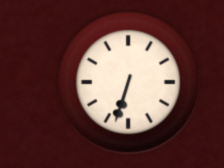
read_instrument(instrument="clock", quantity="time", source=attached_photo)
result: 6:33
